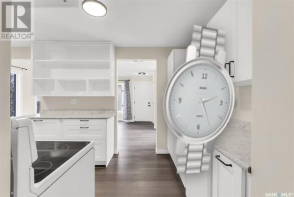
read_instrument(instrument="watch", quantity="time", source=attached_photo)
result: 2:25
